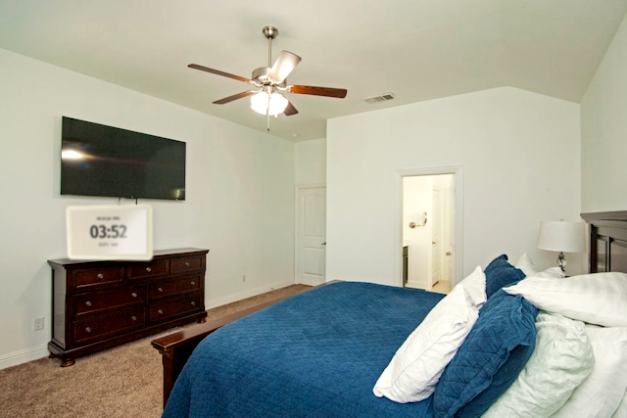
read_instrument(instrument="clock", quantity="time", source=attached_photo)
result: 3:52
